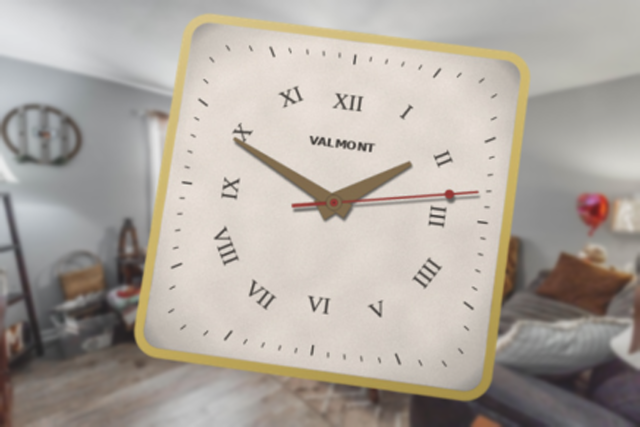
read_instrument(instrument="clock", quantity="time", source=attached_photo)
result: 1:49:13
